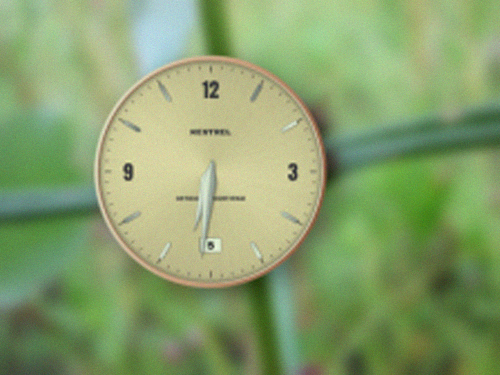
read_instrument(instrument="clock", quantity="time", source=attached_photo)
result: 6:31
